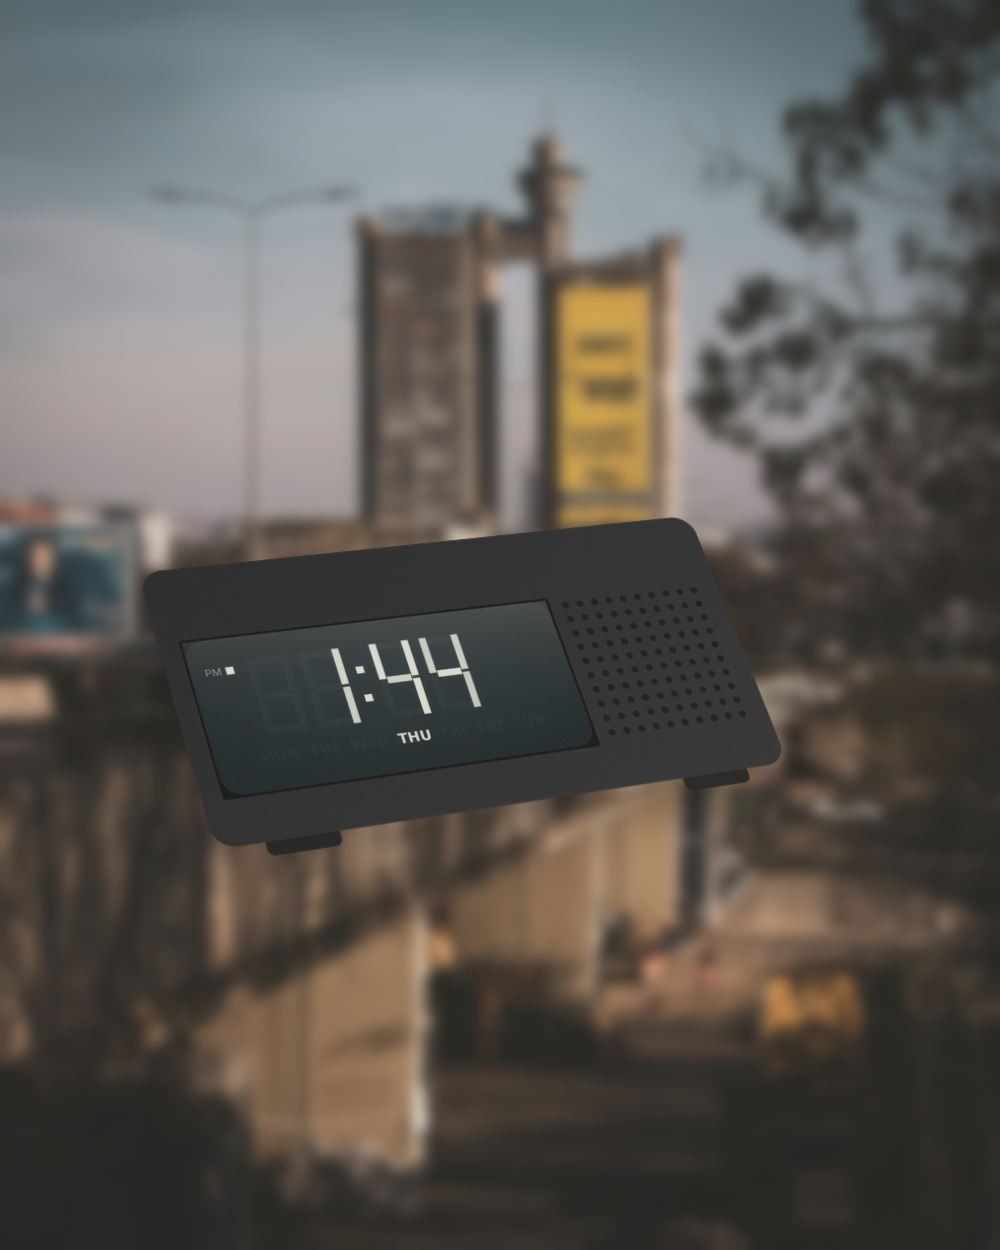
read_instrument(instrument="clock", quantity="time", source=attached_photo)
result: 1:44
